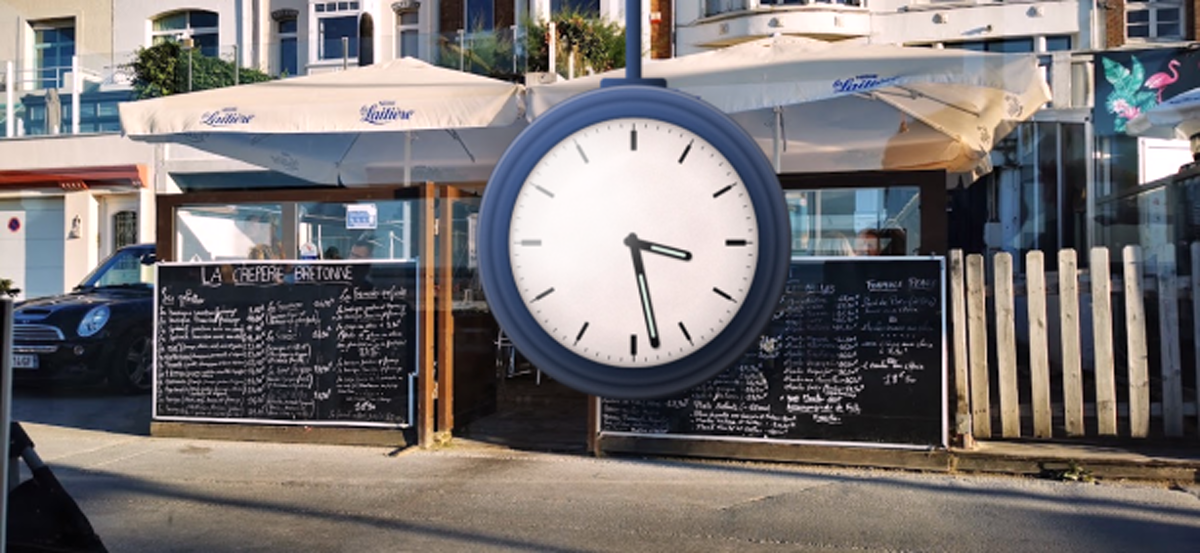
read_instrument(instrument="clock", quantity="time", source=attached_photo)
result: 3:28
